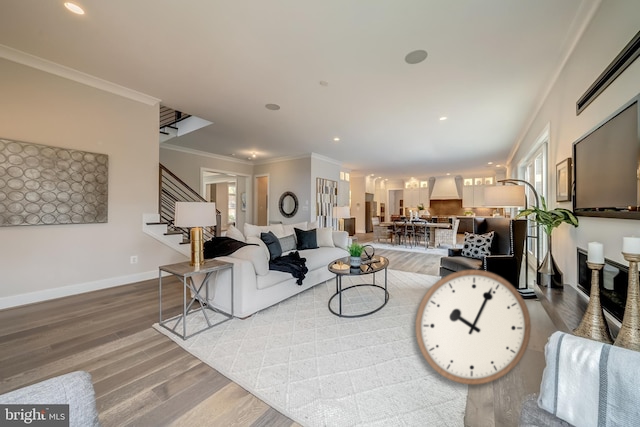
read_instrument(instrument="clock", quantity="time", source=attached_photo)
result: 10:04
